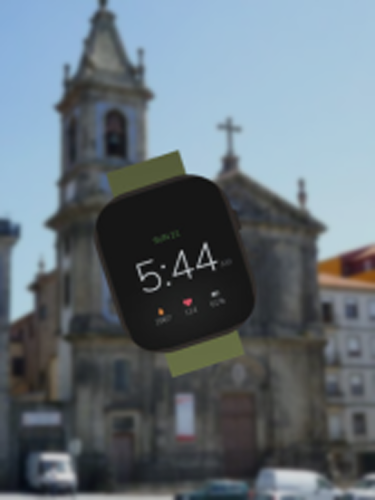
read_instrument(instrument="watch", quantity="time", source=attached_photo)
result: 5:44
